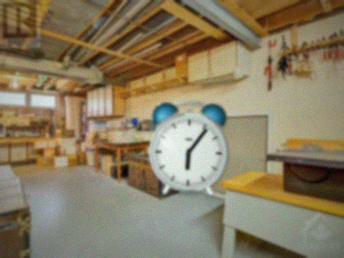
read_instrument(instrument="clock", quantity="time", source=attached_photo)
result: 6:06
